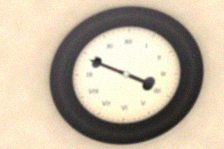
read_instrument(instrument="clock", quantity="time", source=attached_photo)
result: 3:49
